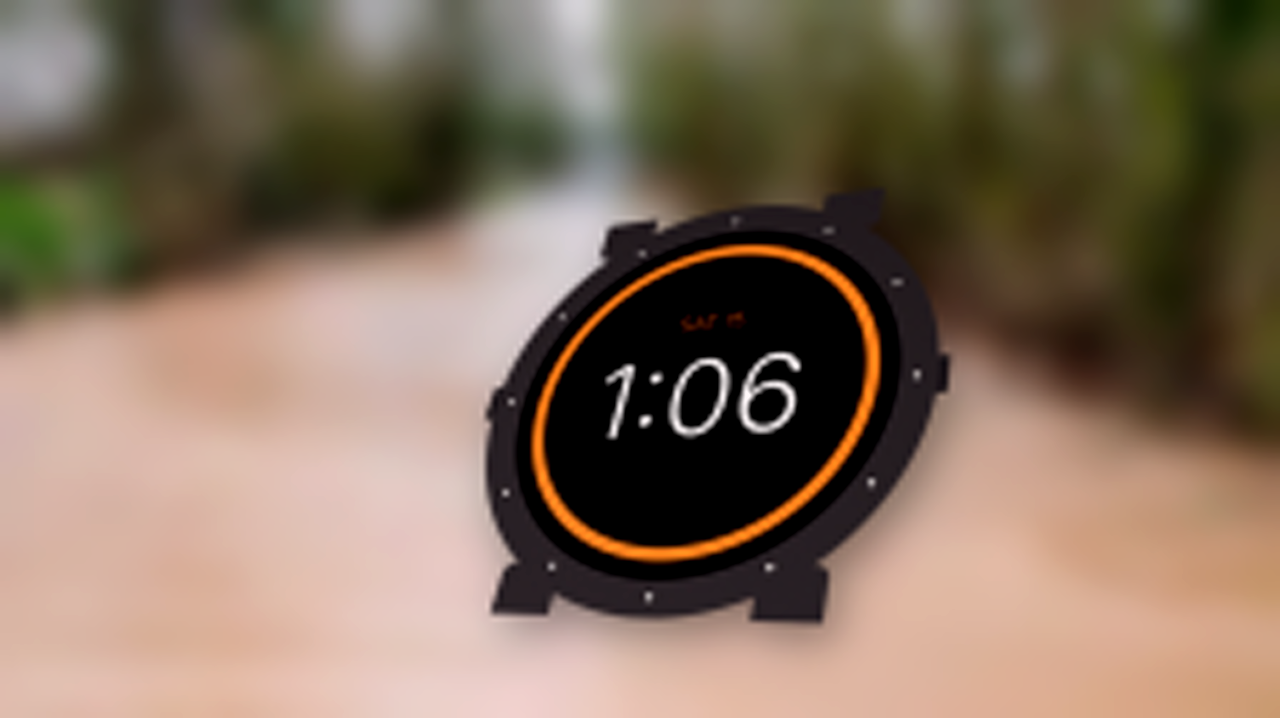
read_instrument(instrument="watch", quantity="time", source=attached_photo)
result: 1:06
